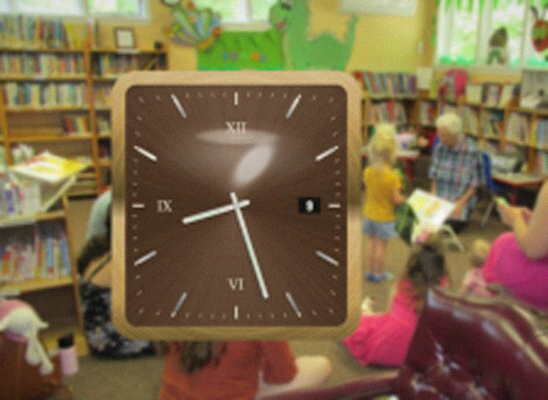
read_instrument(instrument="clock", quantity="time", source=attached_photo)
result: 8:27
